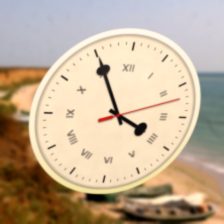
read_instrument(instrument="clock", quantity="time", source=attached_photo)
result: 3:55:12
